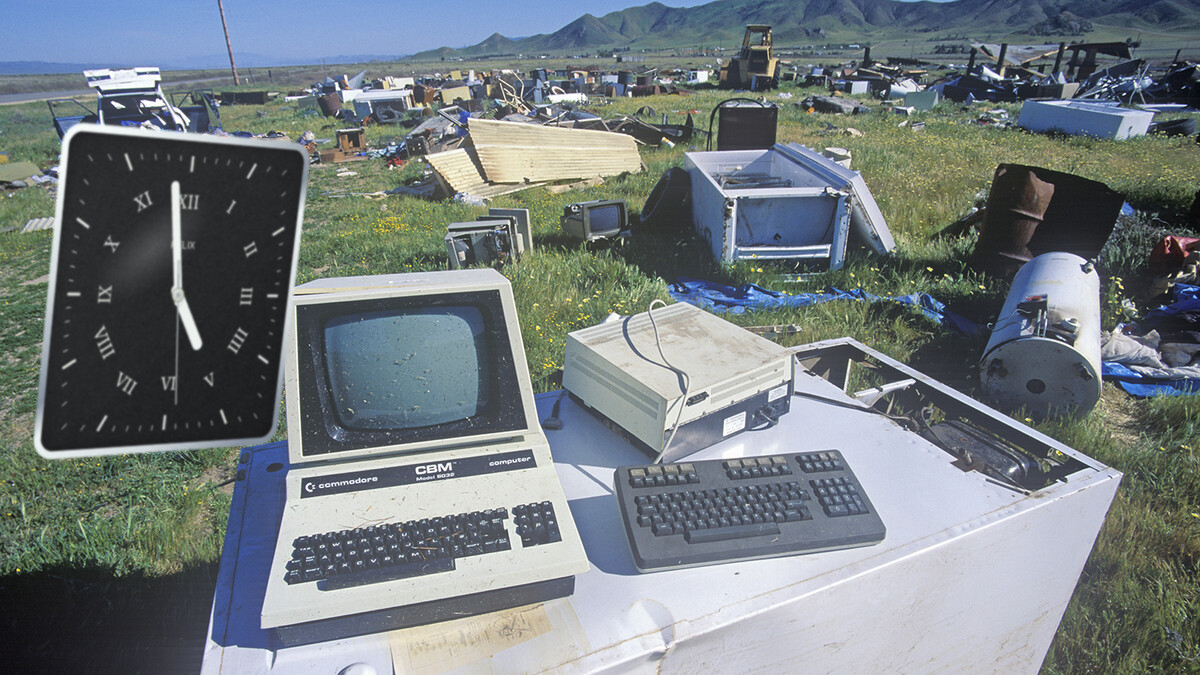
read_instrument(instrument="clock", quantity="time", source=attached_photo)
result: 4:58:29
